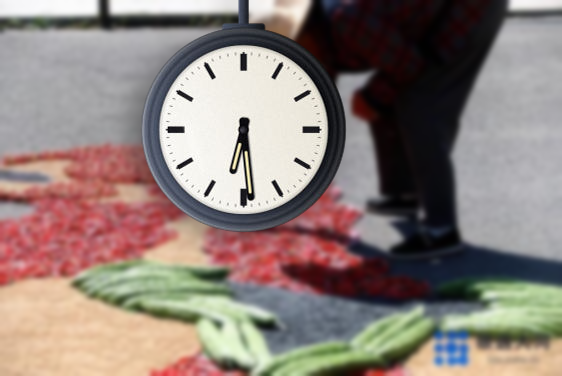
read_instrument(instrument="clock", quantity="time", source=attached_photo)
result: 6:29
